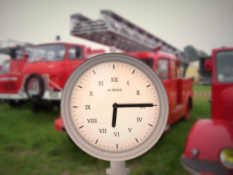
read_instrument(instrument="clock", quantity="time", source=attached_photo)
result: 6:15
